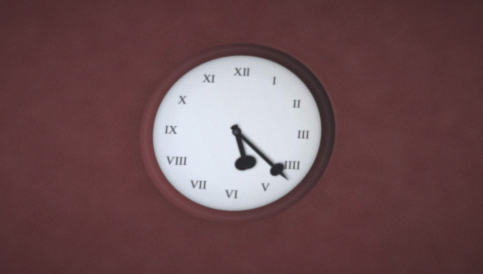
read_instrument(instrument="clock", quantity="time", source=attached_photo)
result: 5:22
